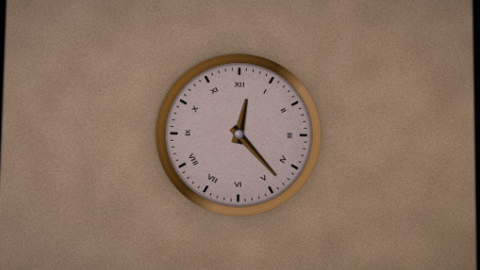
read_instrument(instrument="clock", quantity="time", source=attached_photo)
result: 12:23
